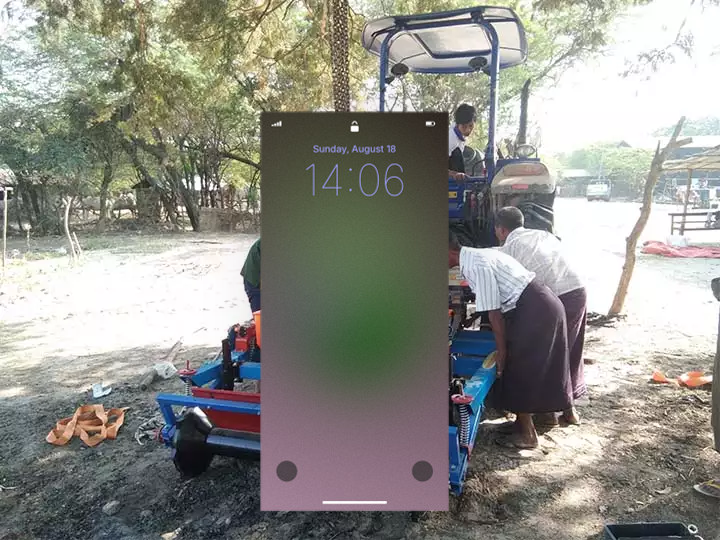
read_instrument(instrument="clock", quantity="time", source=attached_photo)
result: 14:06
